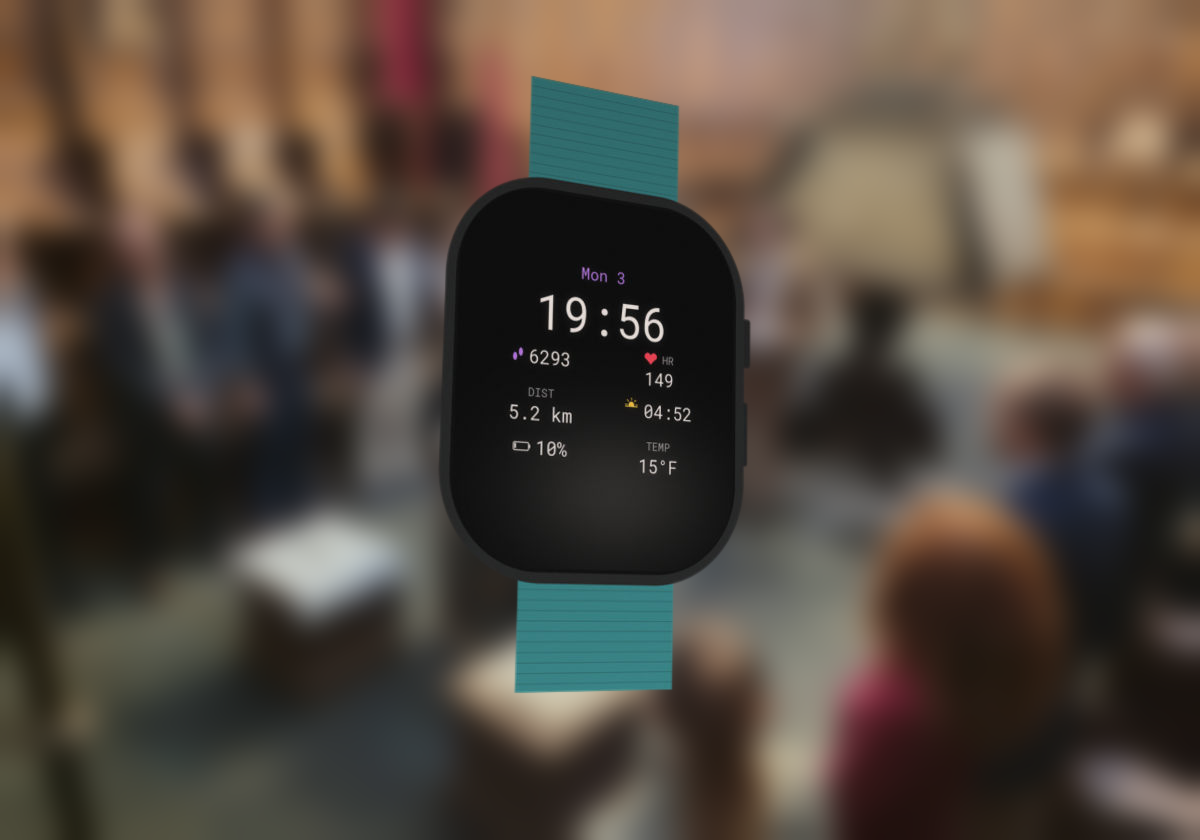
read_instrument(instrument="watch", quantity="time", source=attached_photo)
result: 19:56
